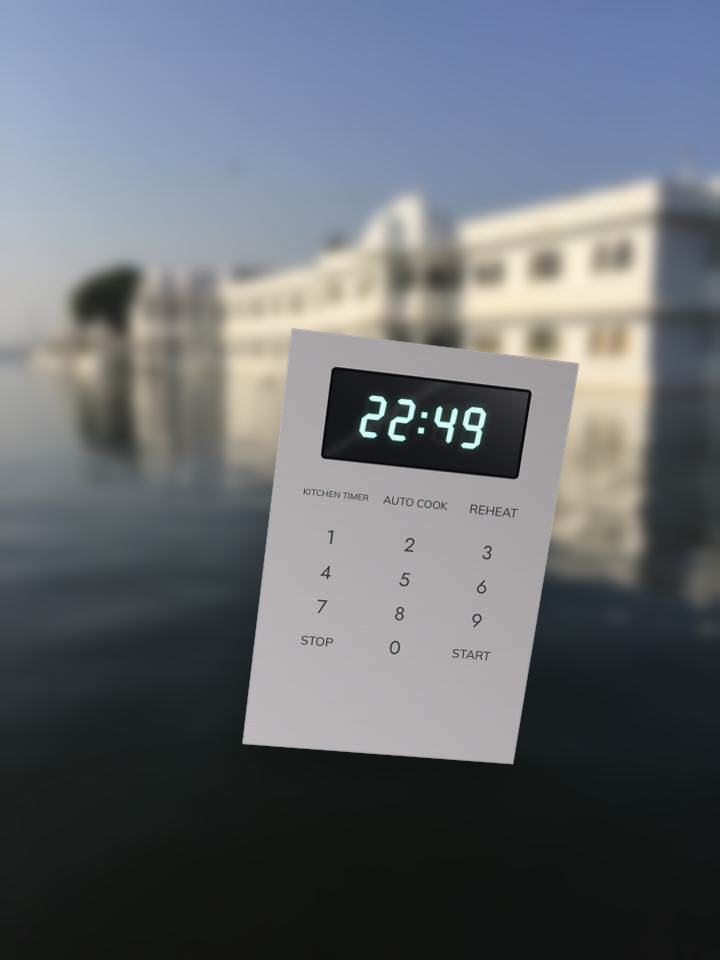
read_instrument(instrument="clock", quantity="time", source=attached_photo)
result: 22:49
